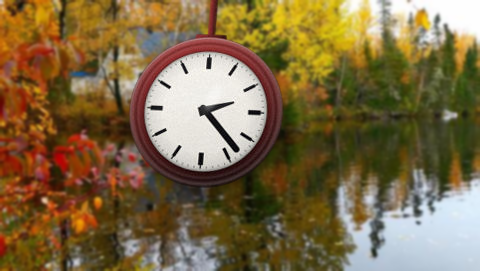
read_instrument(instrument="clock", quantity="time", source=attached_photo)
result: 2:23
